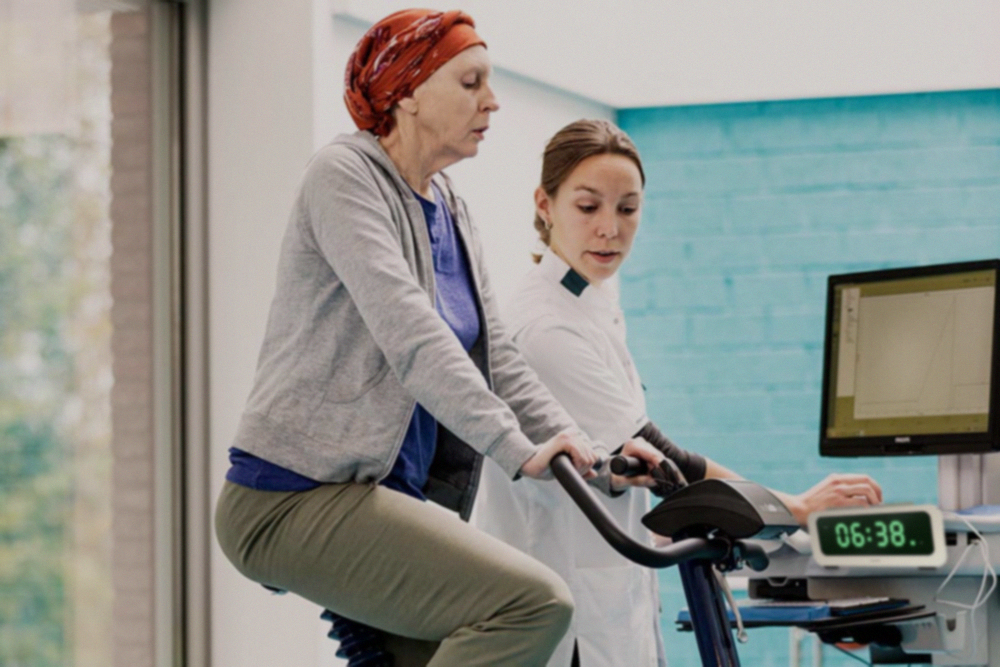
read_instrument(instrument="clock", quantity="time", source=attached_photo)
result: 6:38
